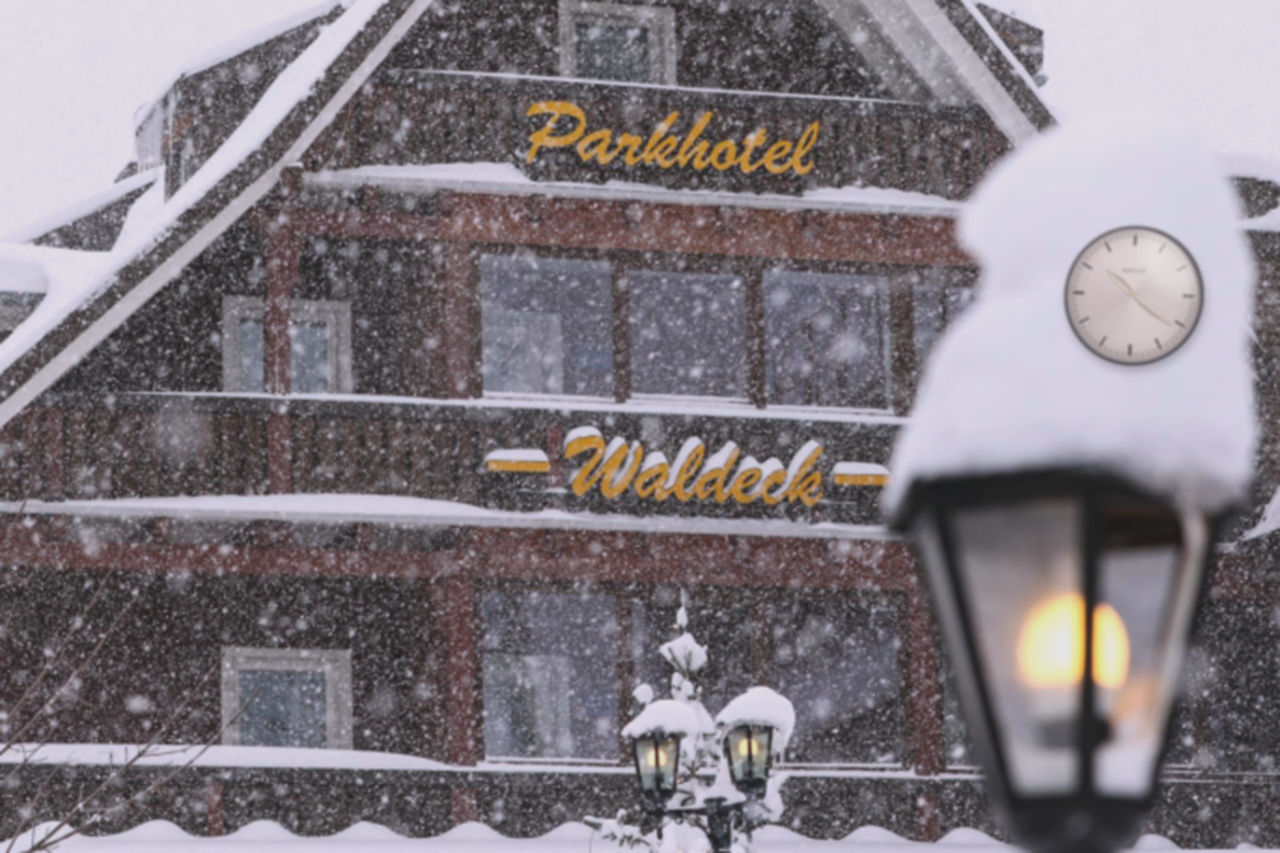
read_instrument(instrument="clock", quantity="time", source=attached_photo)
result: 10:21
